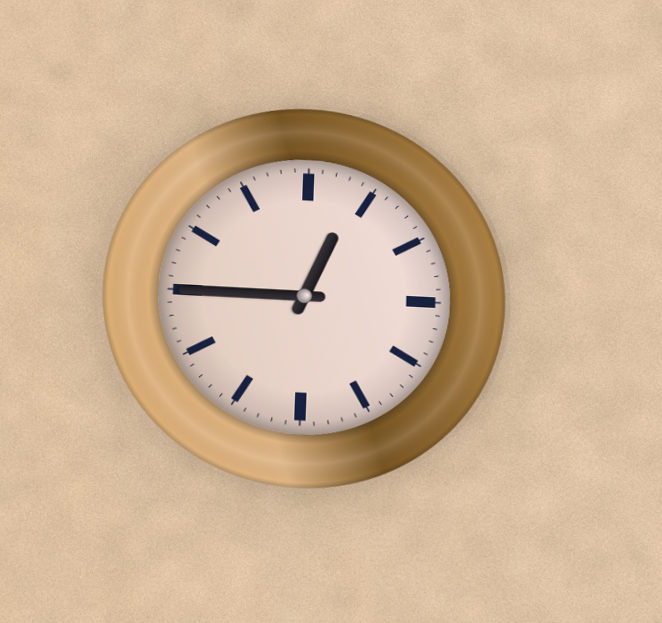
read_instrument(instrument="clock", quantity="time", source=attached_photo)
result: 12:45
